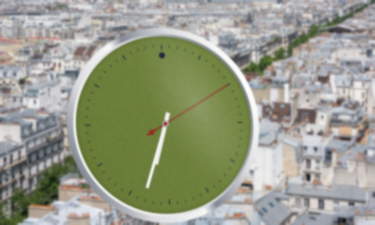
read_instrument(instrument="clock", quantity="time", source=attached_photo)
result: 6:33:10
